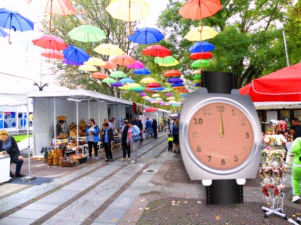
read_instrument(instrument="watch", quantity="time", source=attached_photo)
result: 12:00
